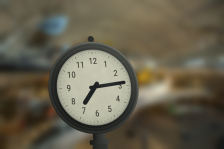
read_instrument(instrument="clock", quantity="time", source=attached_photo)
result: 7:14
